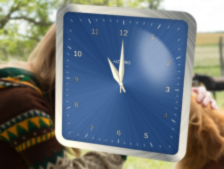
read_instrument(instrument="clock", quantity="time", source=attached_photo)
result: 11:00
